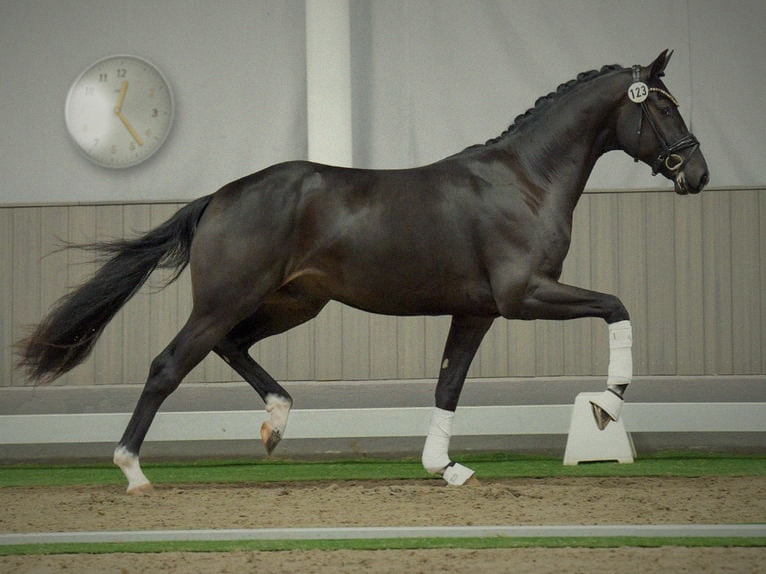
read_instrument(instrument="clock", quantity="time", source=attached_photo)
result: 12:23
